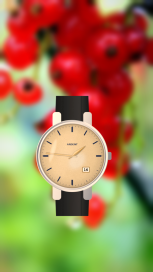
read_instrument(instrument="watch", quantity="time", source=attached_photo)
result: 1:46
